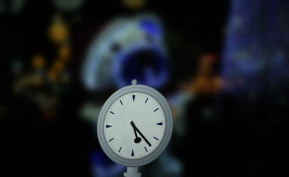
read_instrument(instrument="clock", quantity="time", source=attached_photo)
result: 5:23
